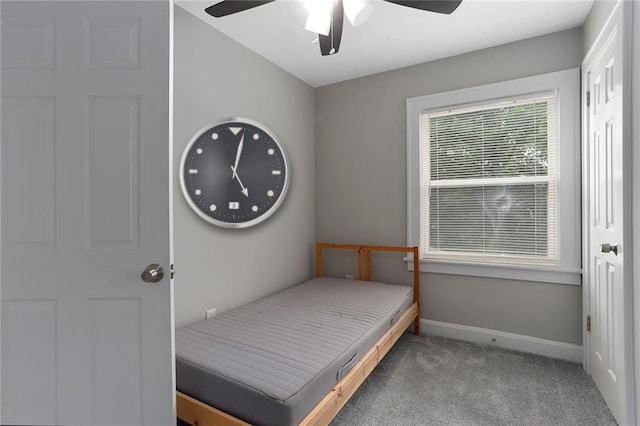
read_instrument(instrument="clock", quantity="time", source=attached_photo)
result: 5:02
